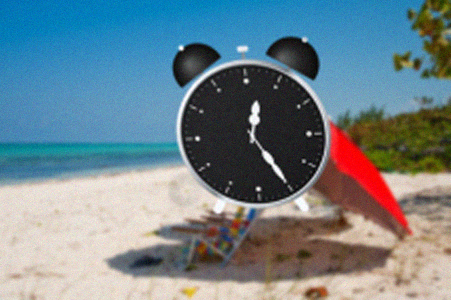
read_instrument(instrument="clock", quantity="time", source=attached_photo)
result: 12:25
